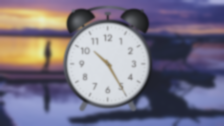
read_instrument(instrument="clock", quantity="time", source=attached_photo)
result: 10:25
